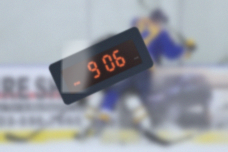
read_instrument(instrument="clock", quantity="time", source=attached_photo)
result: 9:06
